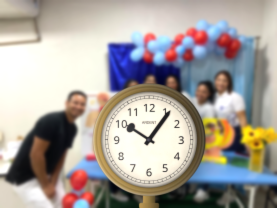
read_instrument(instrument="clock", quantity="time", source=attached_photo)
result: 10:06
